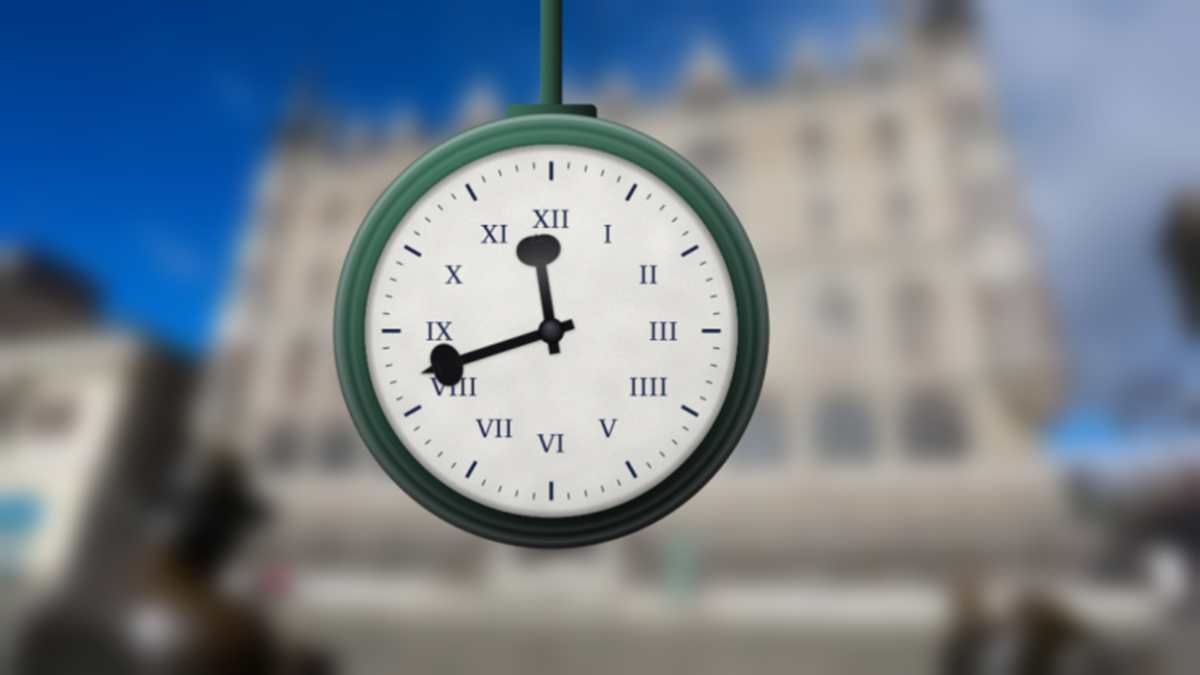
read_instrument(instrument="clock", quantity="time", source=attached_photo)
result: 11:42
